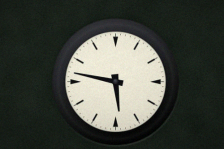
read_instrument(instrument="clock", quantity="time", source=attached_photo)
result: 5:47
